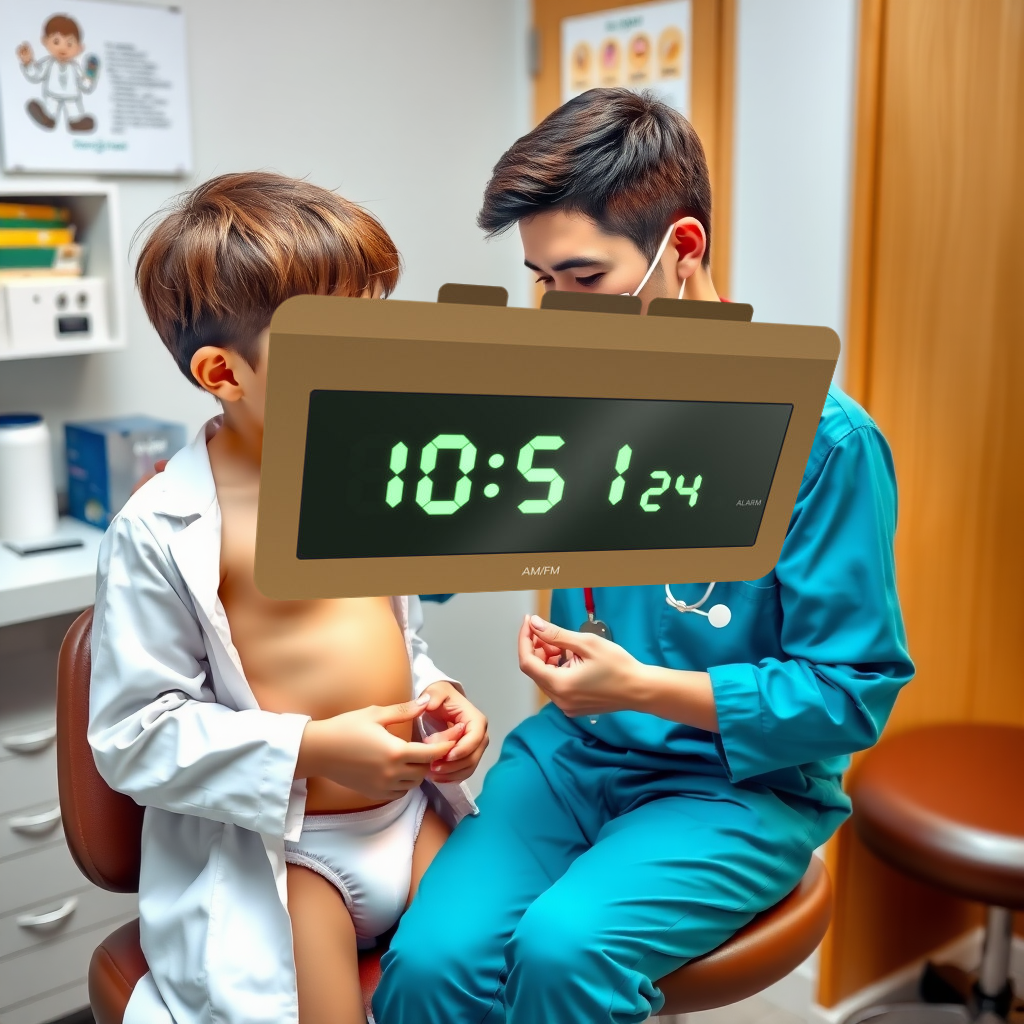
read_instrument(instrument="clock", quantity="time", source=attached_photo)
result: 10:51:24
